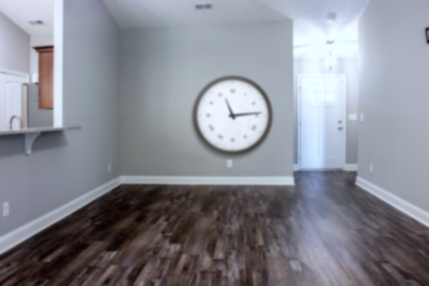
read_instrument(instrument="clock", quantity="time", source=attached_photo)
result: 11:14
